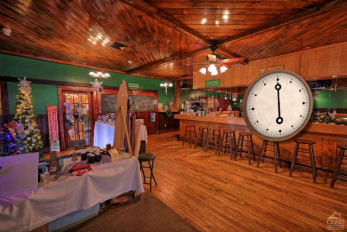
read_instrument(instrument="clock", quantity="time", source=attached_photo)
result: 6:00
